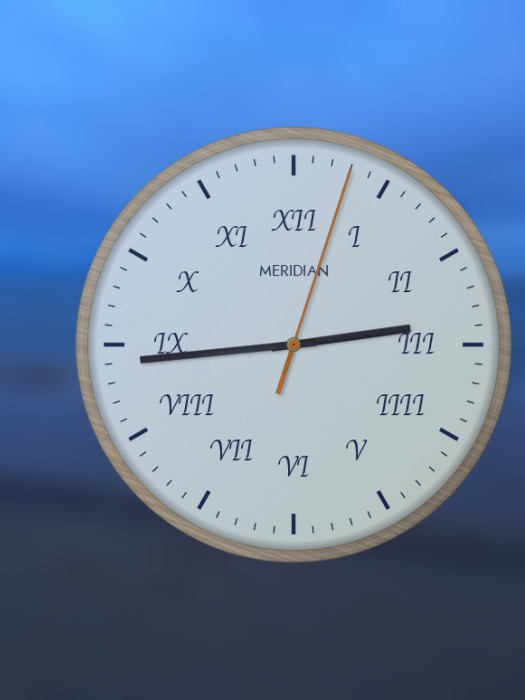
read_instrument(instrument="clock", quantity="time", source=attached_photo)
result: 2:44:03
